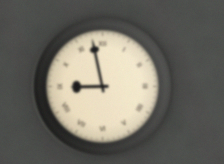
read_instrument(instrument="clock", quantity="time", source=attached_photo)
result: 8:58
